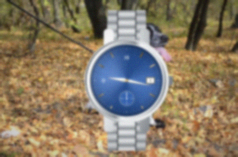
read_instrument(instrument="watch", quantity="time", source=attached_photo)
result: 9:17
